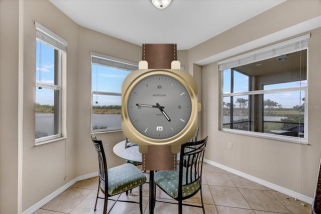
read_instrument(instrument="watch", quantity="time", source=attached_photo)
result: 4:46
